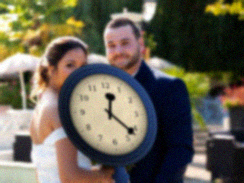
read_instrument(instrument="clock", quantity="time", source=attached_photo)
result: 12:22
